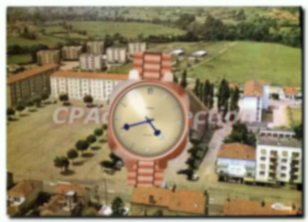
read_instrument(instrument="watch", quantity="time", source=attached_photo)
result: 4:42
